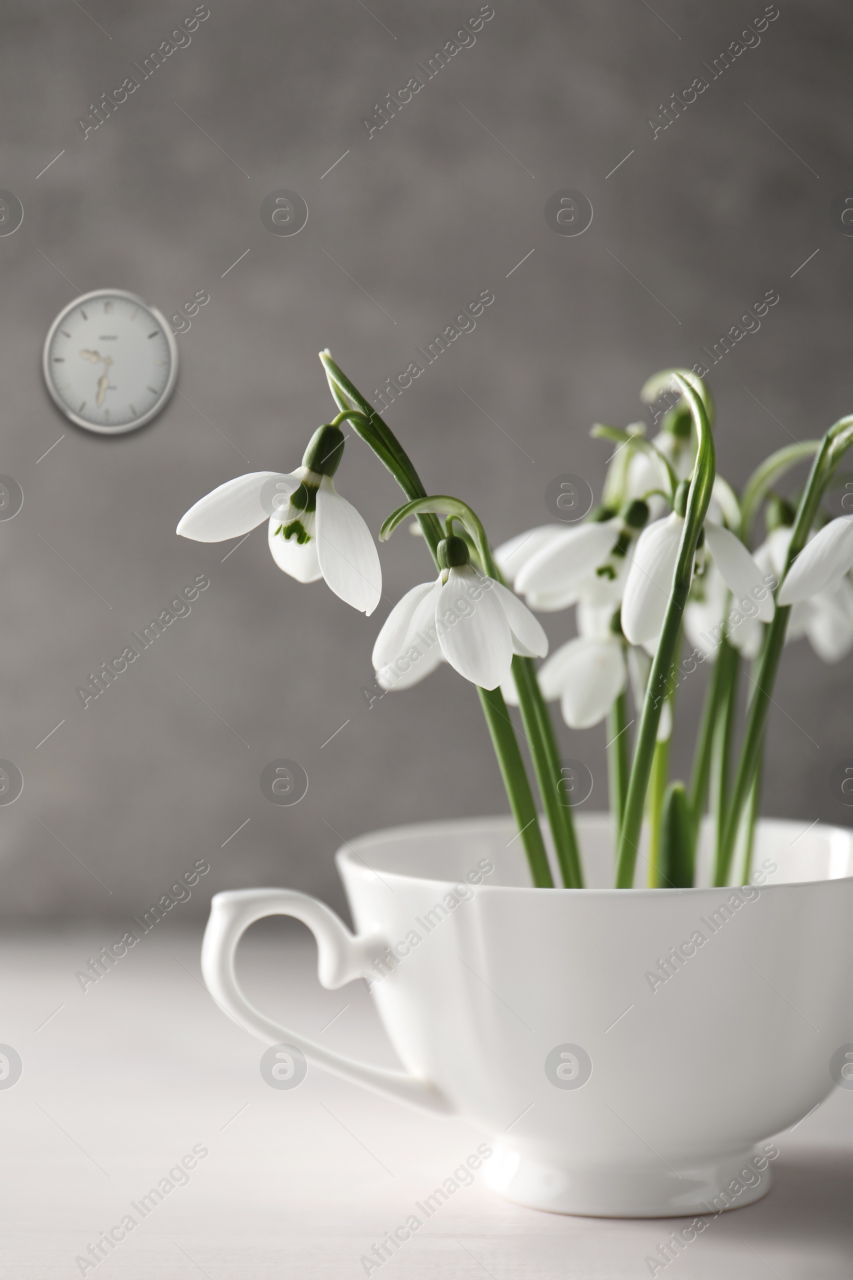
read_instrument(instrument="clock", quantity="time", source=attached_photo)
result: 9:32
